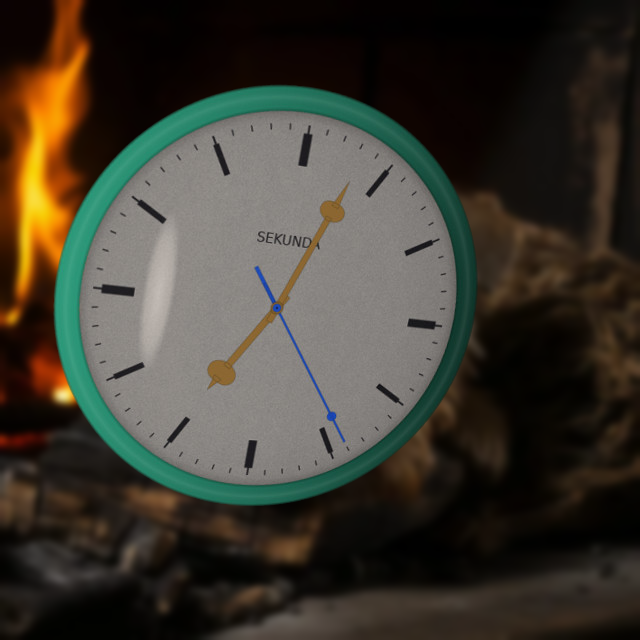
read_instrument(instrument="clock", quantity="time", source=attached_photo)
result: 7:03:24
